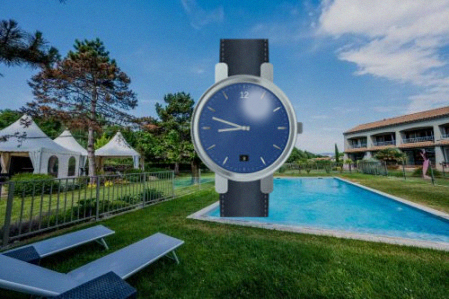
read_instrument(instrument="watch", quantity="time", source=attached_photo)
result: 8:48
